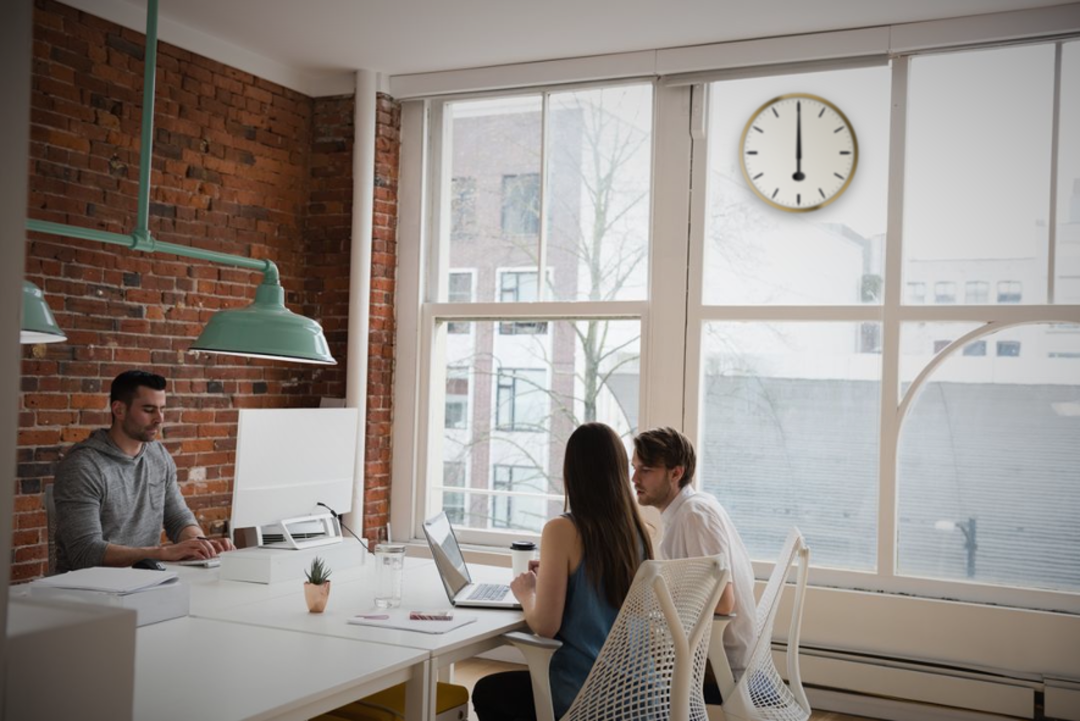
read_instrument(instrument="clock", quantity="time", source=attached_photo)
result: 6:00
